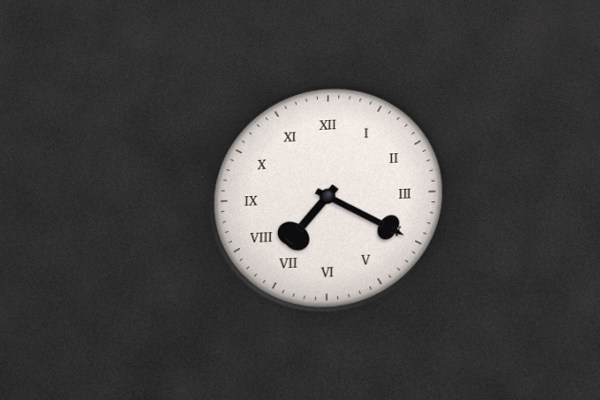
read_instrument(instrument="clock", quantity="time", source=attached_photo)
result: 7:20
